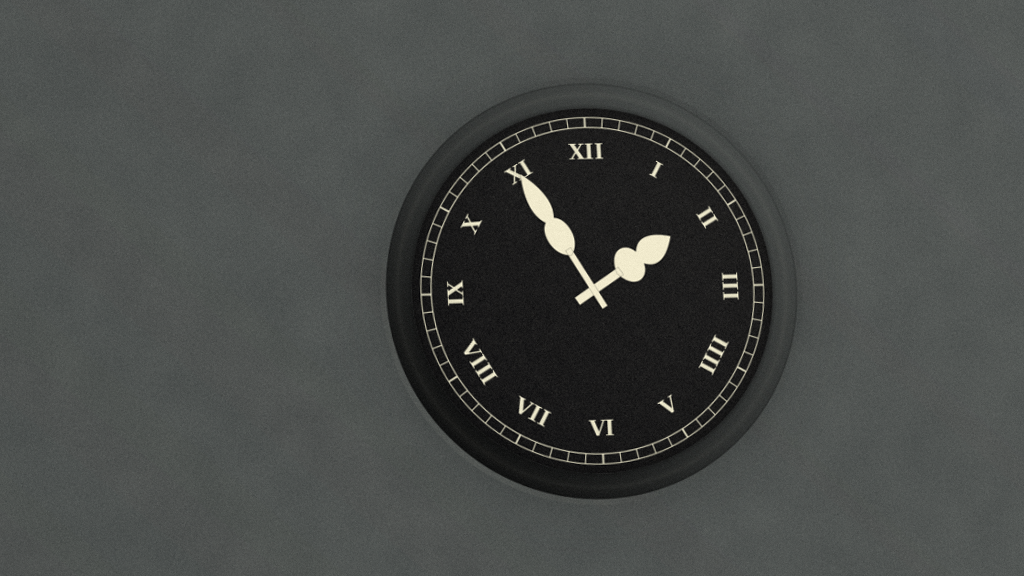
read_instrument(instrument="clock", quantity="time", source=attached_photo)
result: 1:55
